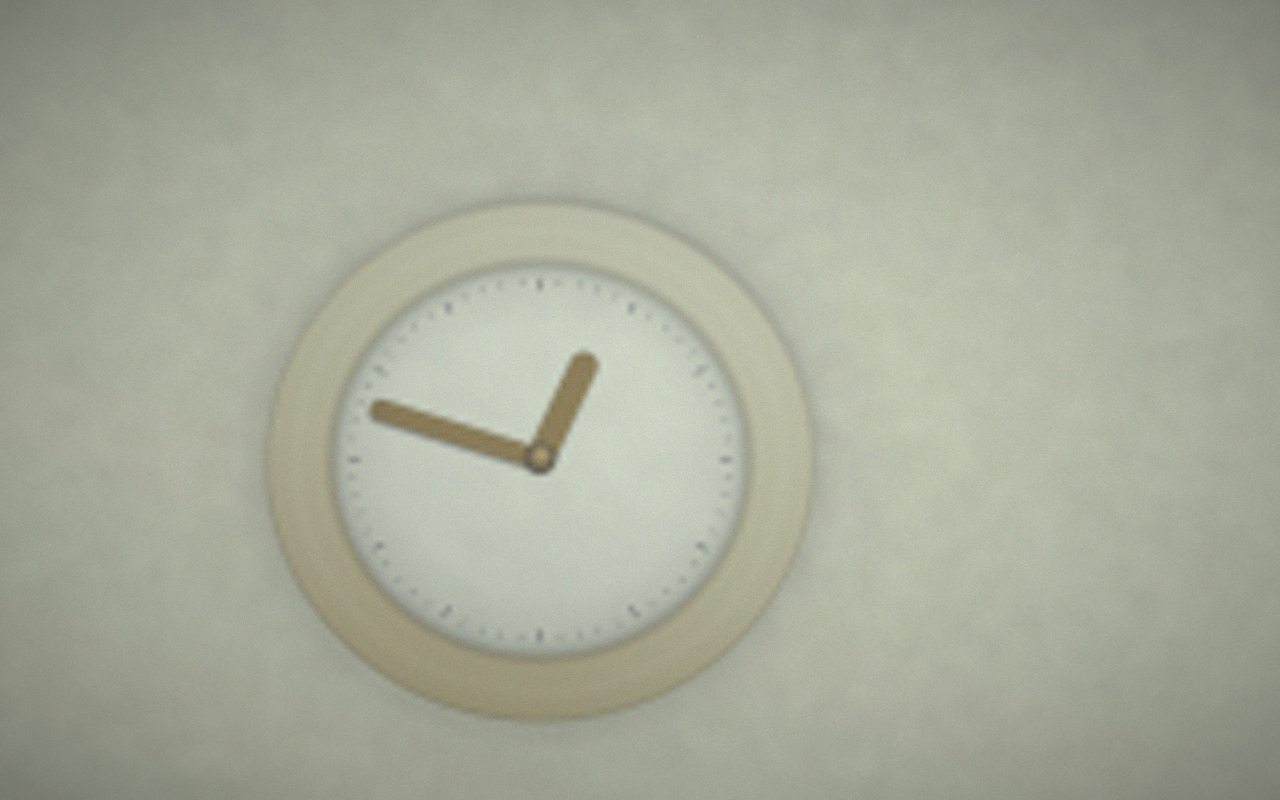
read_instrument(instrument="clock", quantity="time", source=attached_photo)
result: 12:48
